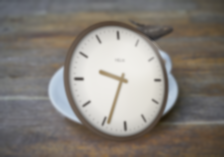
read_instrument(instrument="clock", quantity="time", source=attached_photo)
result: 9:34
